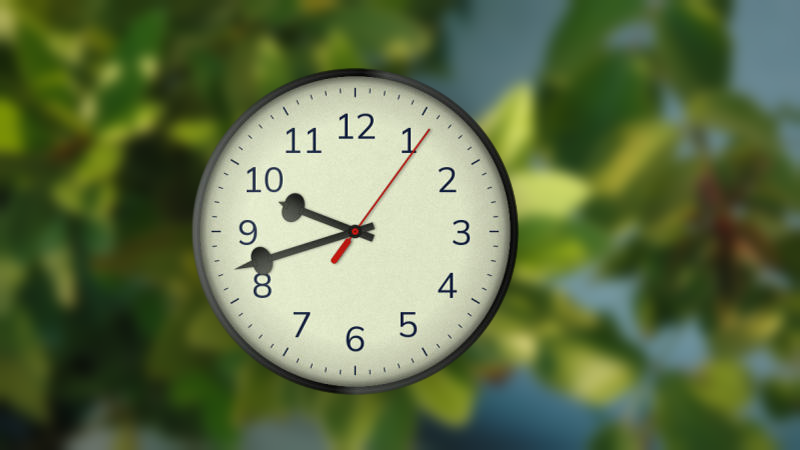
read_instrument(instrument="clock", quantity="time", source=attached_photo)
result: 9:42:06
